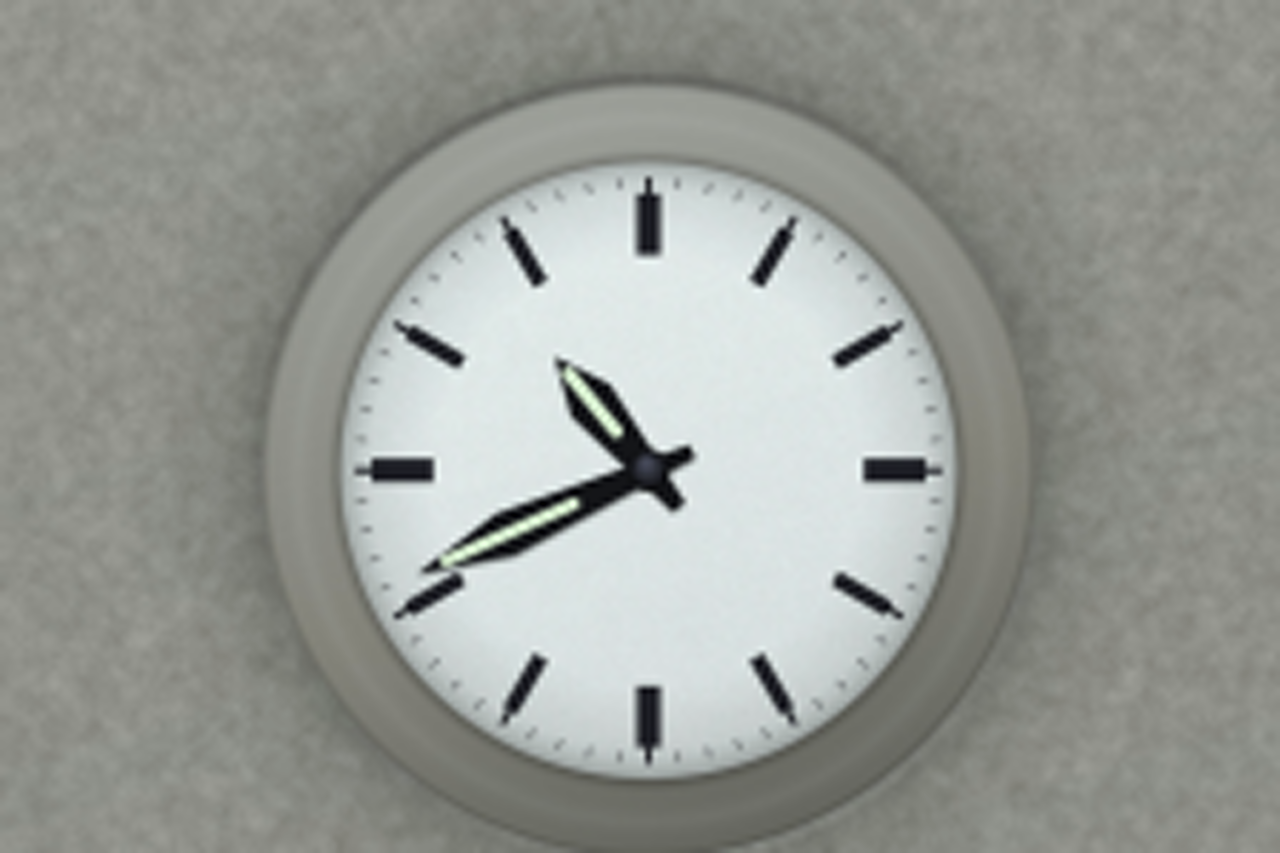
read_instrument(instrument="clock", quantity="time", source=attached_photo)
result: 10:41
